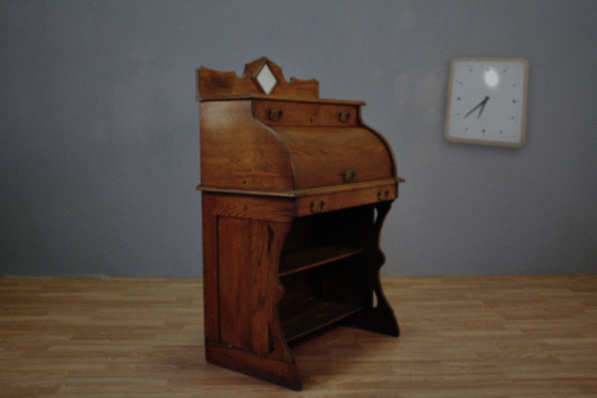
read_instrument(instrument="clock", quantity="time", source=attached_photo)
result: 6:38
